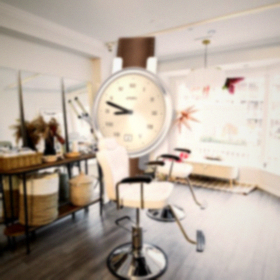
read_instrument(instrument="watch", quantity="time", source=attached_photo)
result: 8:48
